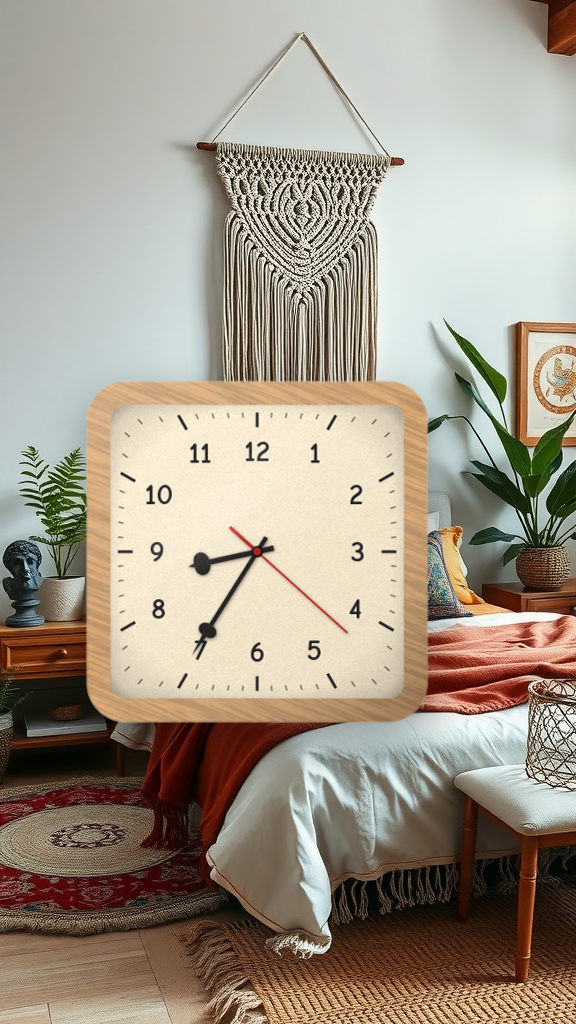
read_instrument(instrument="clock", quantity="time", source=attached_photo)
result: 8:35:22
